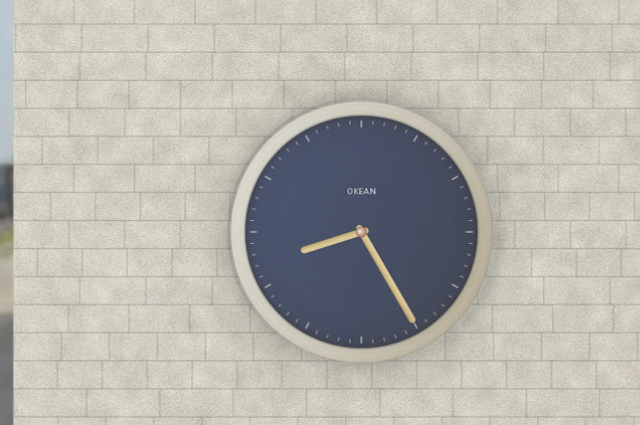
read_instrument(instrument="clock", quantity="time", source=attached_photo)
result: 8:25
